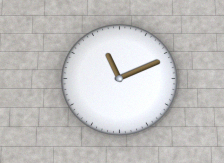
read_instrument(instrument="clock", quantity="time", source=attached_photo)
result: 11:11
